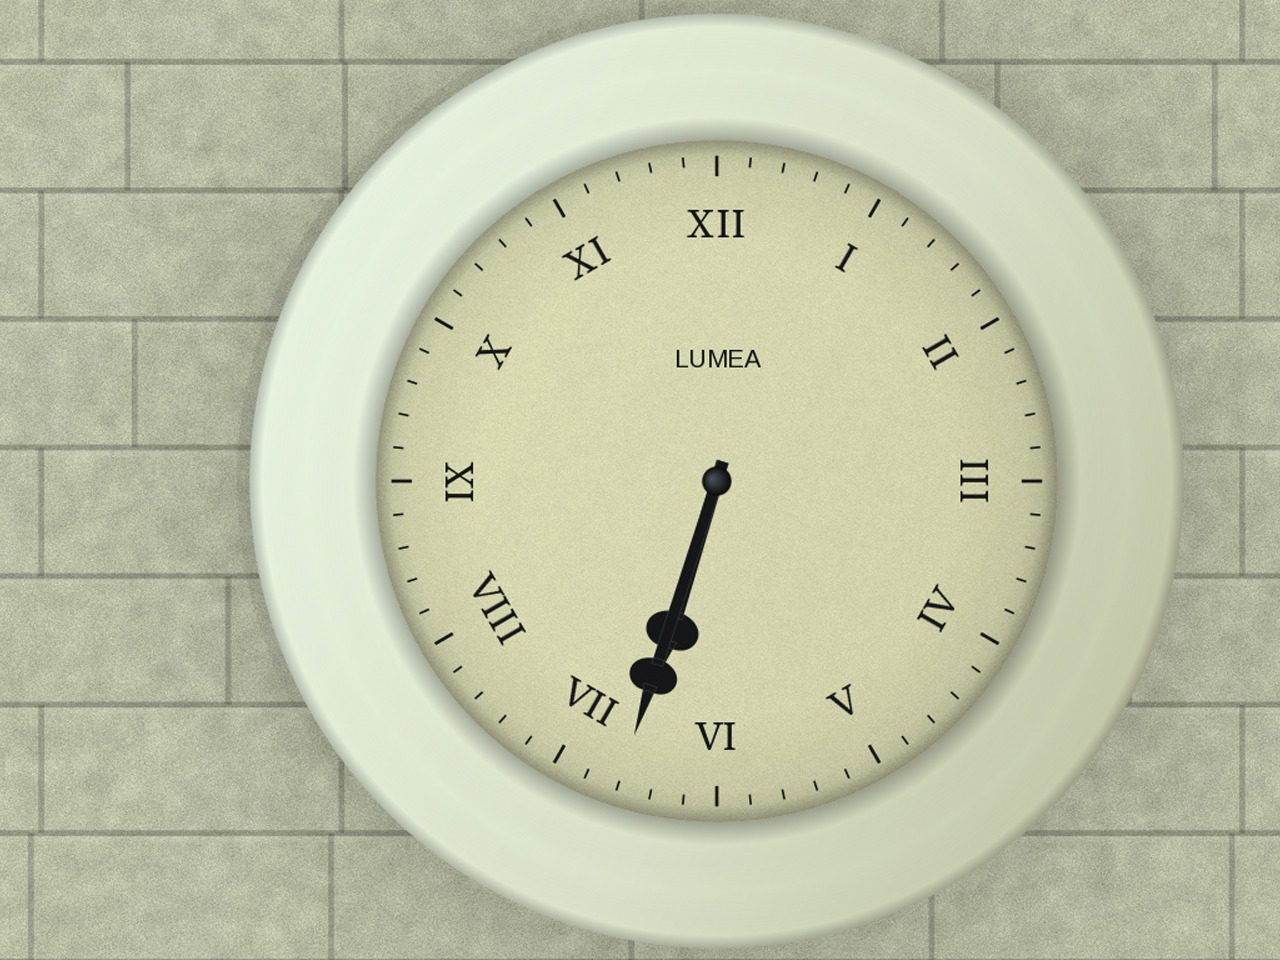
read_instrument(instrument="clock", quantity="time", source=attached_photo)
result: 6:33
